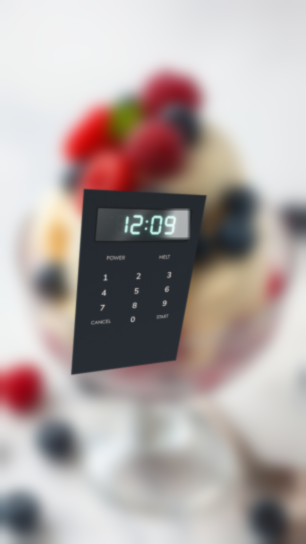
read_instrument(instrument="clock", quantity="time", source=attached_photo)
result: 12:09
